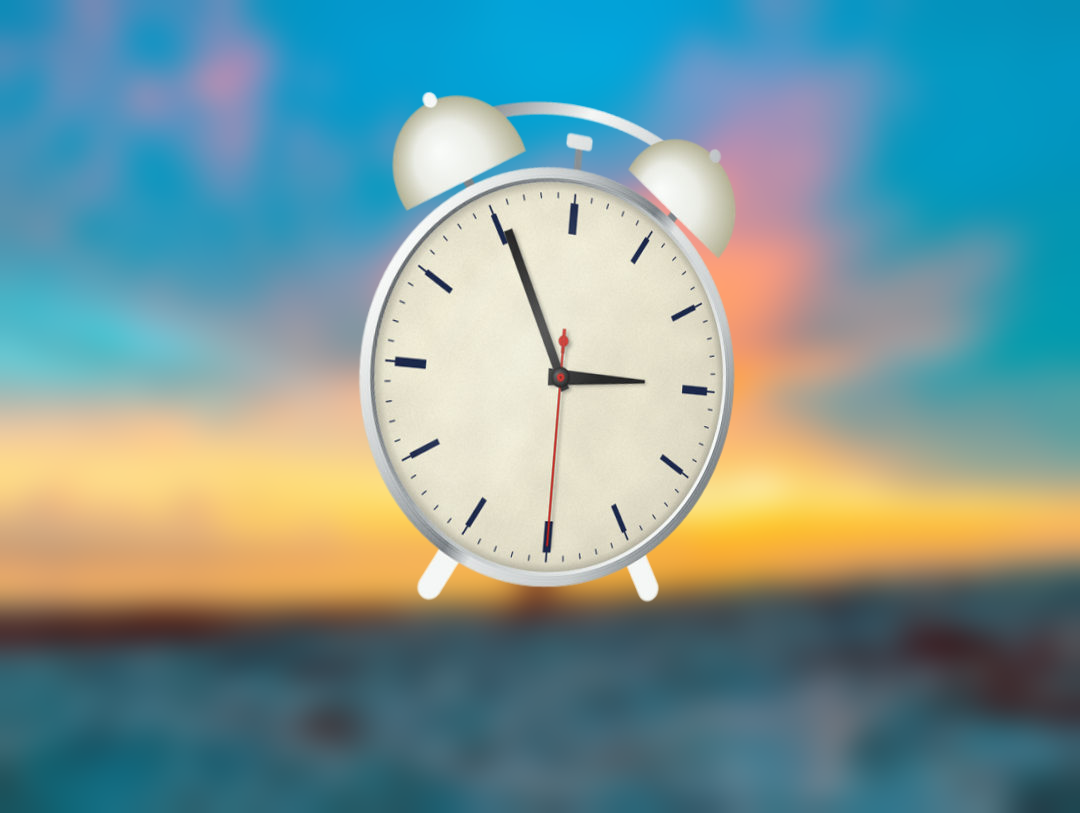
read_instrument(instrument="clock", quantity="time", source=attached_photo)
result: 2:55:30
